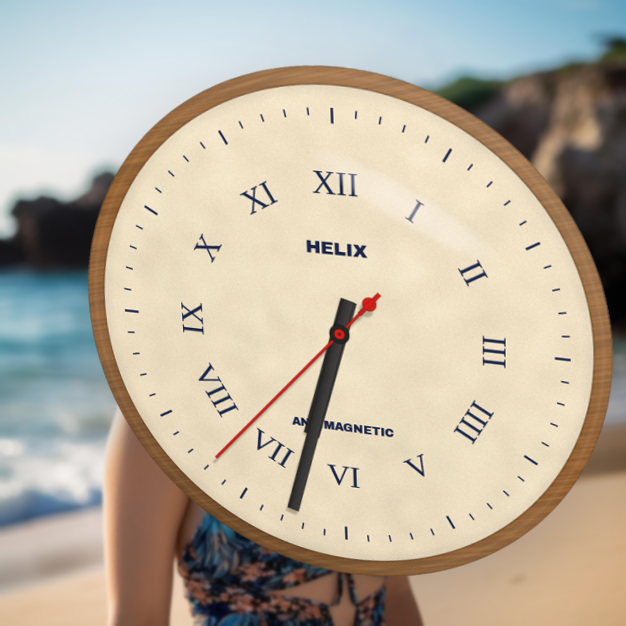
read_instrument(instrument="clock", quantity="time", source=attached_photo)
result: 6:32:37
